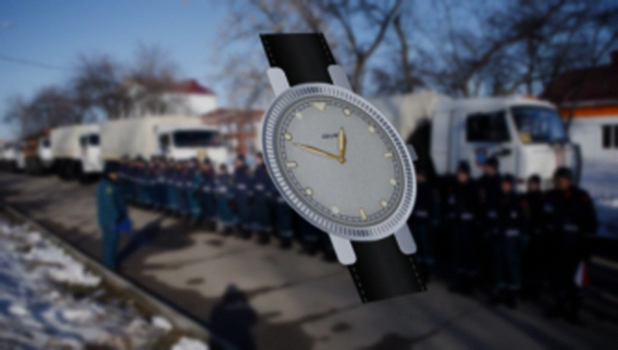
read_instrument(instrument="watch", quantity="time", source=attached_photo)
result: 12:49
